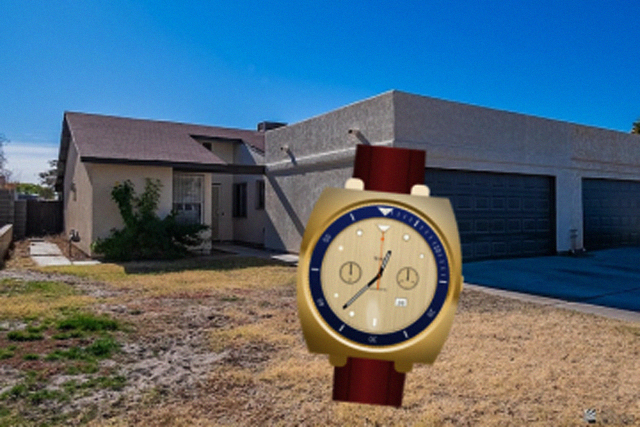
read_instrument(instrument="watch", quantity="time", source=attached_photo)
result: 12:37
